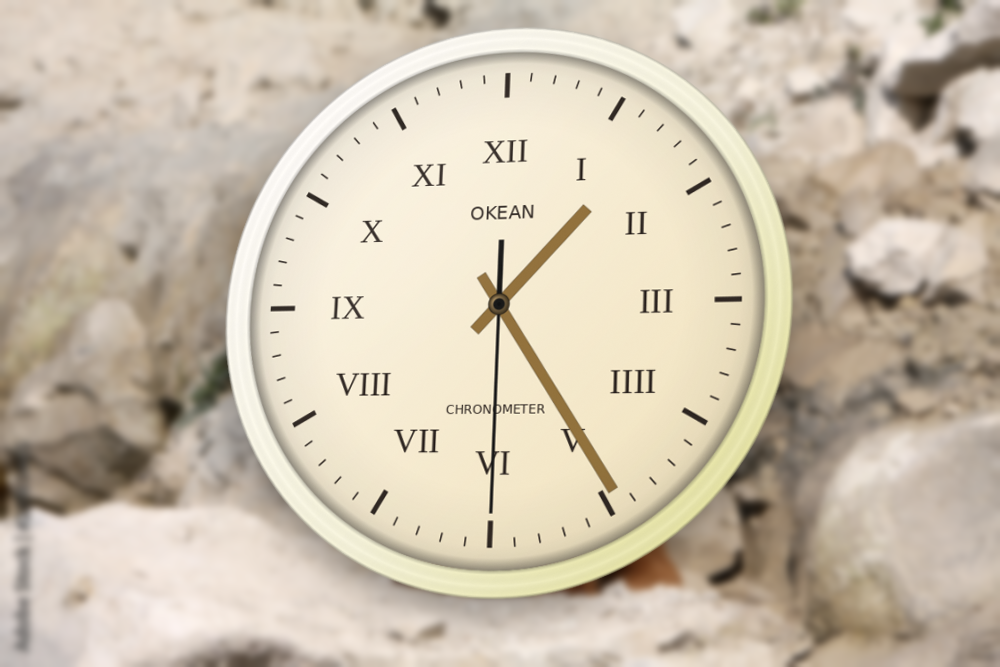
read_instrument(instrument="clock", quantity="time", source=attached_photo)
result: 1:24:30
